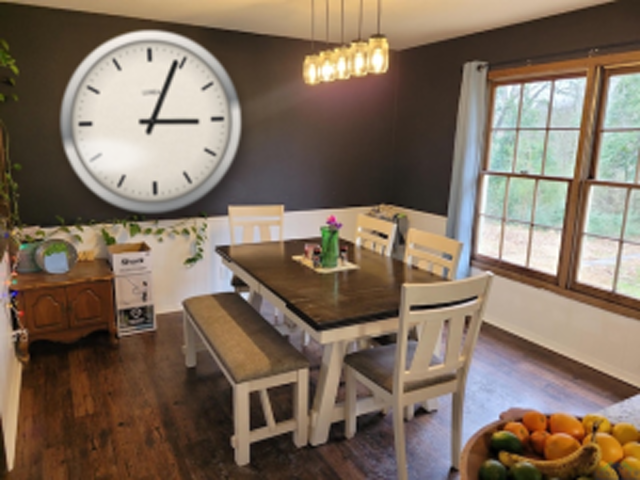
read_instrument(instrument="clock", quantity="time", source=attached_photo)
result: 3:04
